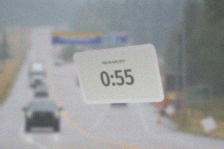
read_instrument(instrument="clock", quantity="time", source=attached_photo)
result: 0:55
